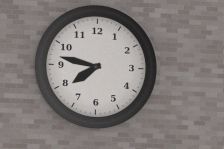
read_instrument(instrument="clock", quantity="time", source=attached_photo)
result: 7:47
